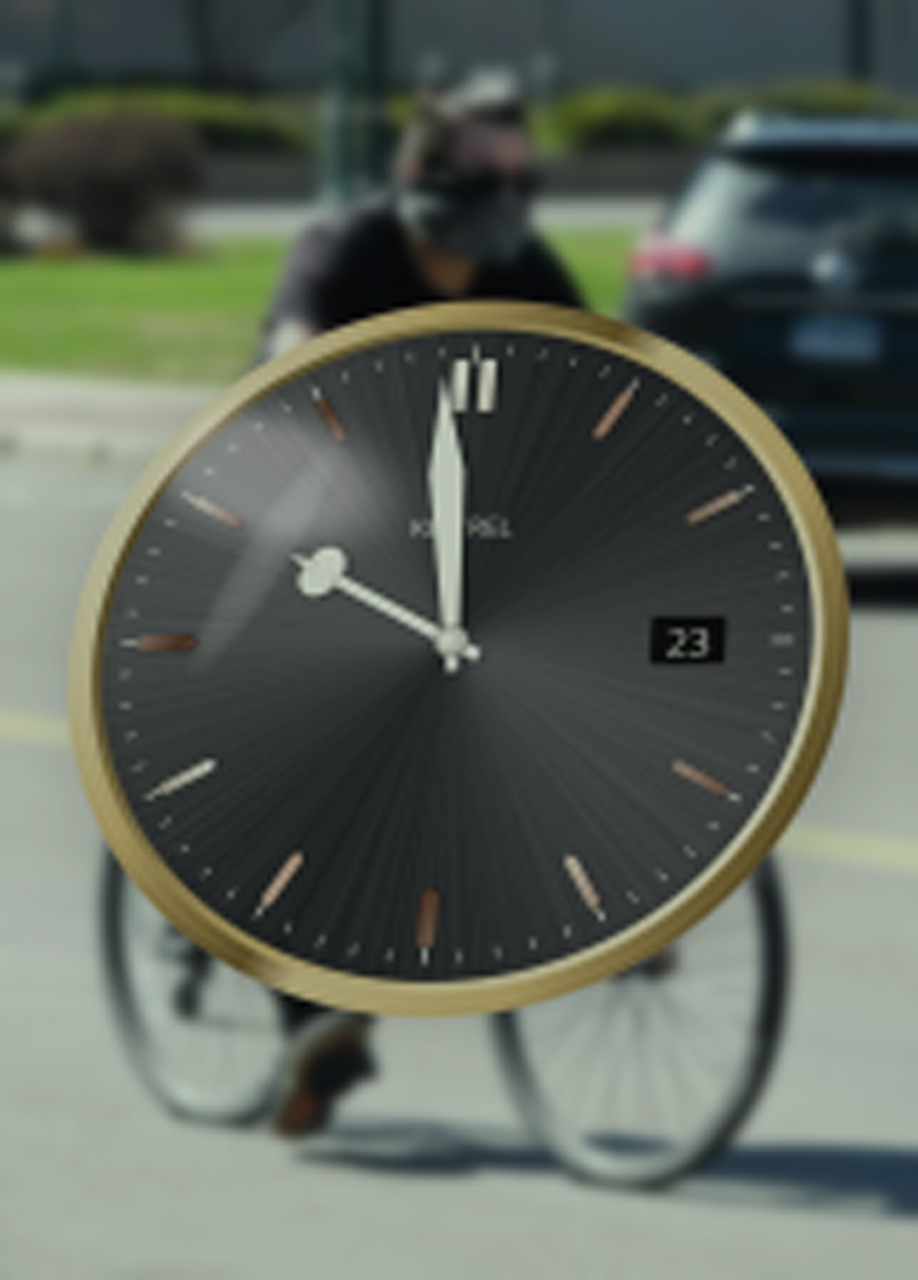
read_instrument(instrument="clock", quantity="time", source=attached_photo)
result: 9:59
